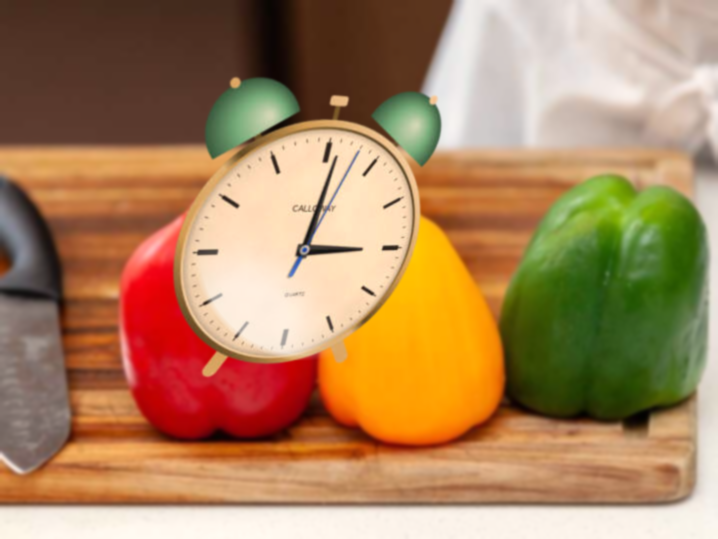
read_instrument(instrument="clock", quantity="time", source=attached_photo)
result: 3:01:03
